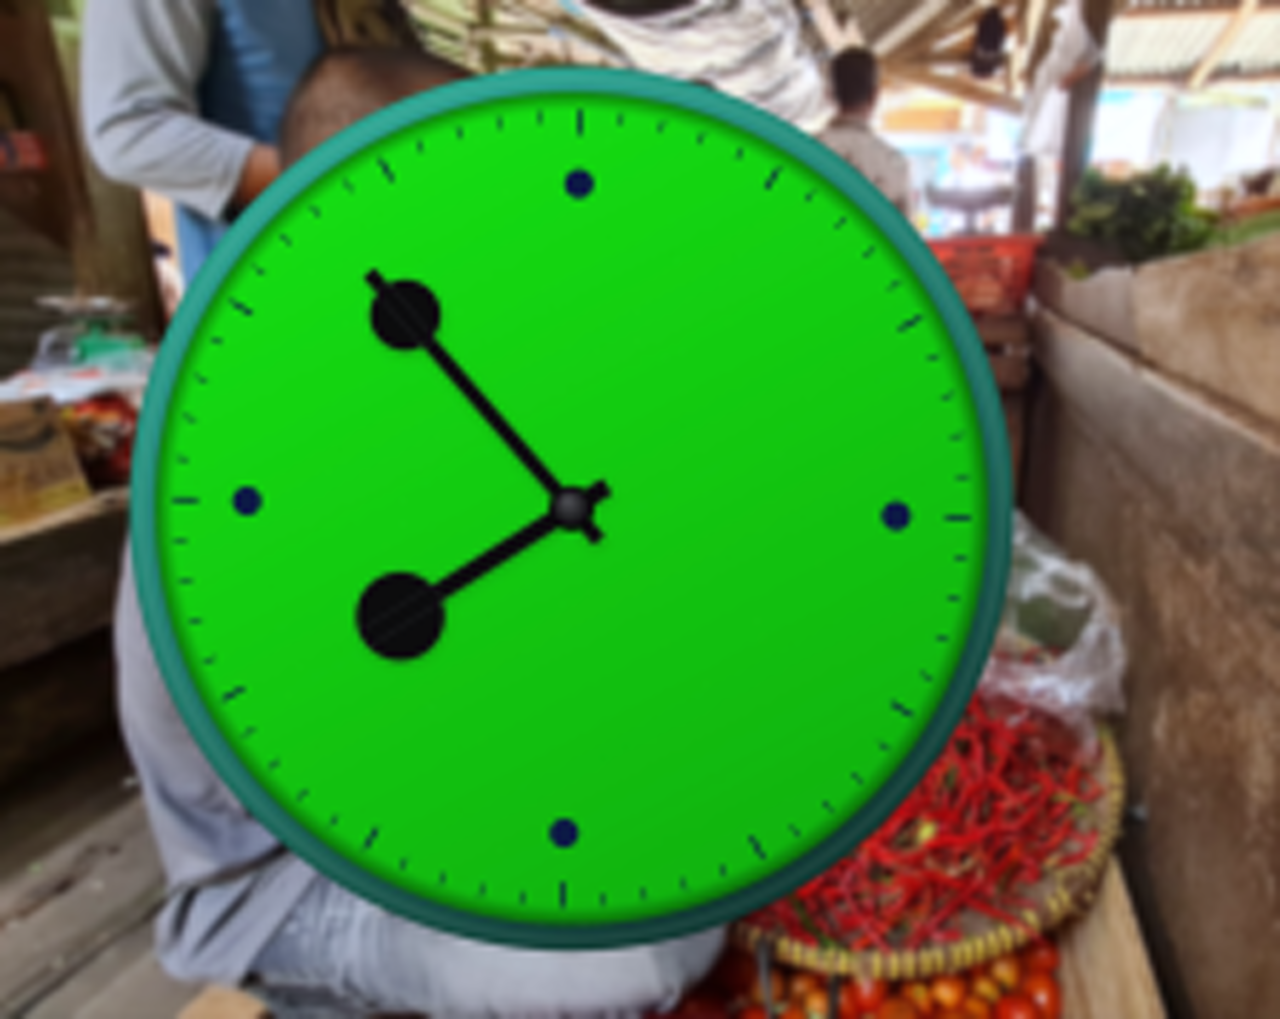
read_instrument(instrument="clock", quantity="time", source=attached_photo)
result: 7:53
